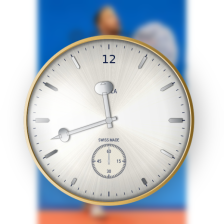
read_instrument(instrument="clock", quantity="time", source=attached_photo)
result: 11:42
